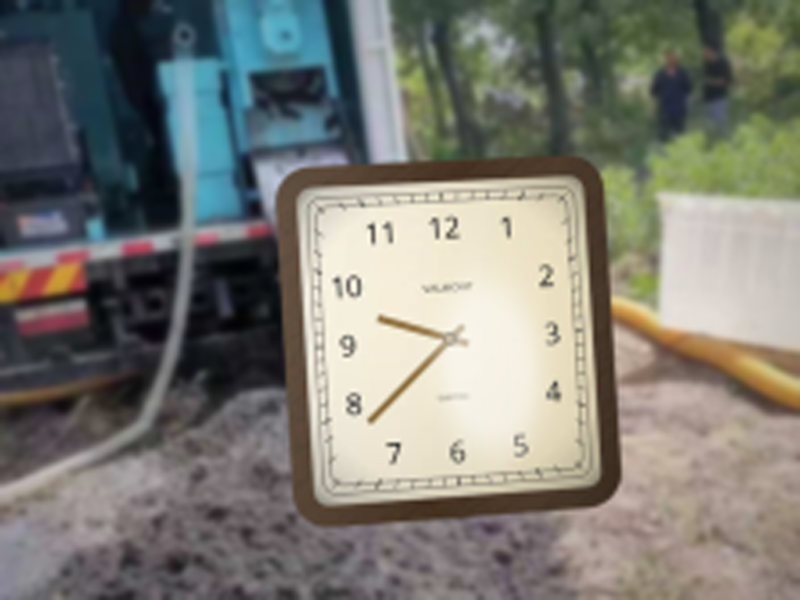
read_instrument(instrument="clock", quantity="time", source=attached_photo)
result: 9:38
